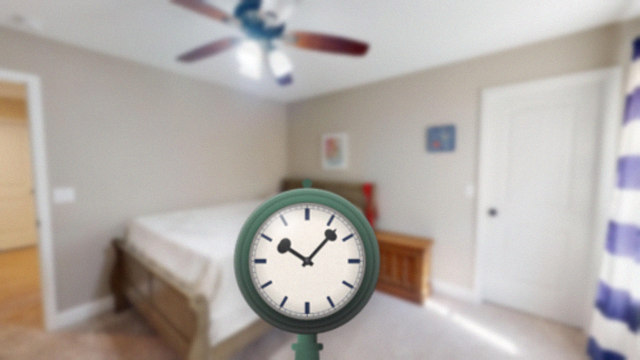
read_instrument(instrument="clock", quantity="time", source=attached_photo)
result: 10:07
